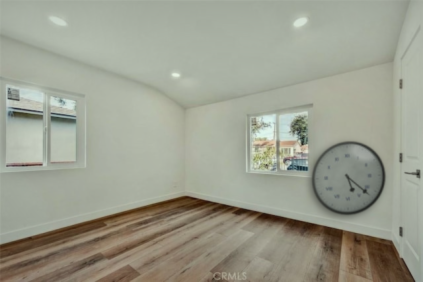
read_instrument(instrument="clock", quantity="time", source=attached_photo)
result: 5:22
